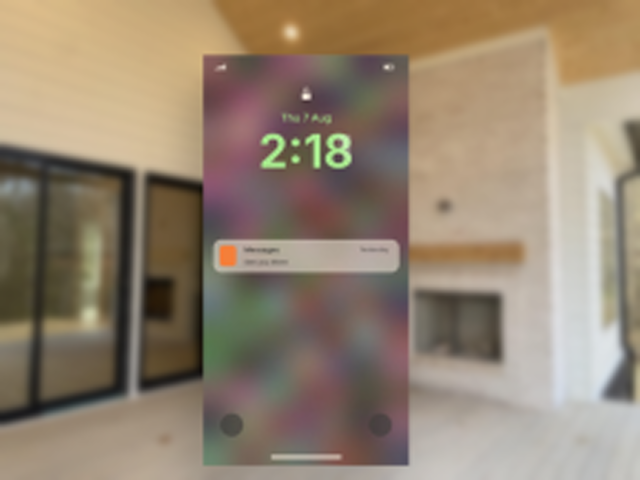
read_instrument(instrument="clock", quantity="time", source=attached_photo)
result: 2:18
